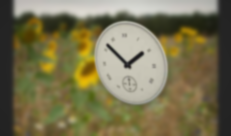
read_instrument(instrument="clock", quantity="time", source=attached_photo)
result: 1:52
